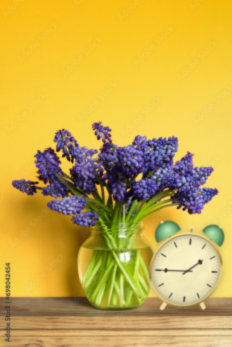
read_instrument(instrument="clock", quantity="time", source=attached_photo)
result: 1:45
